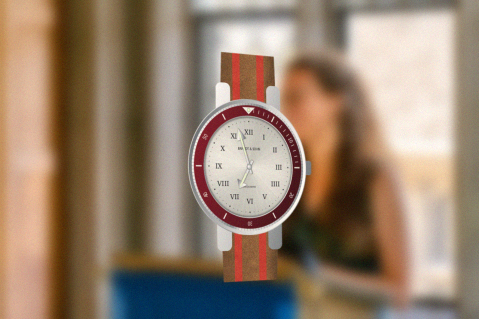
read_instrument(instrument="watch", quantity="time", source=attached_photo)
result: 6:57
